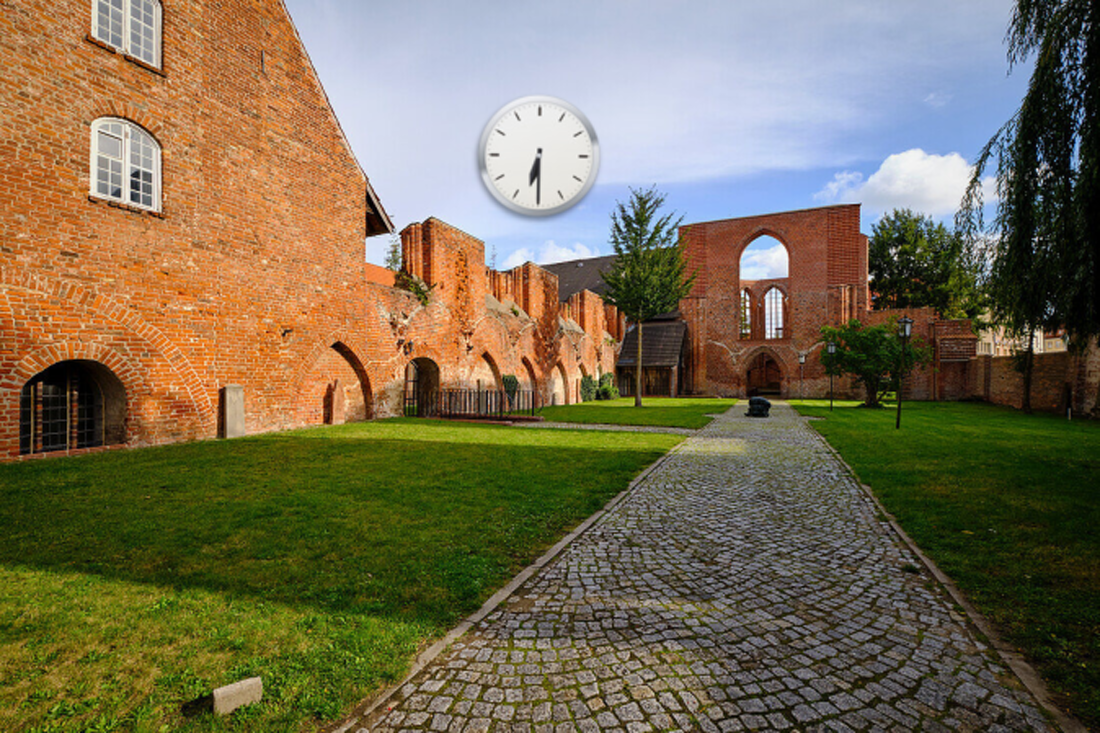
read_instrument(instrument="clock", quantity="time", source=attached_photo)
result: 6:30
